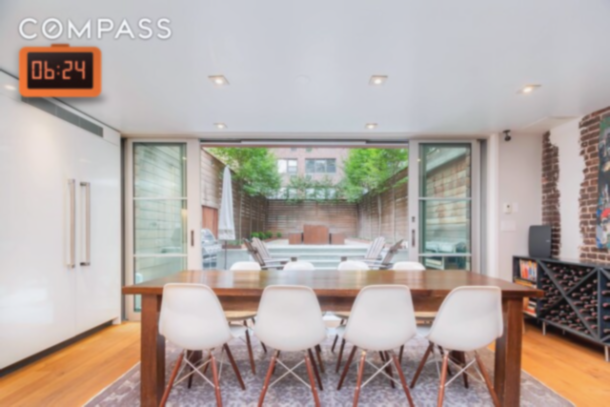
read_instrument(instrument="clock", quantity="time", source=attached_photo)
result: 6:24
